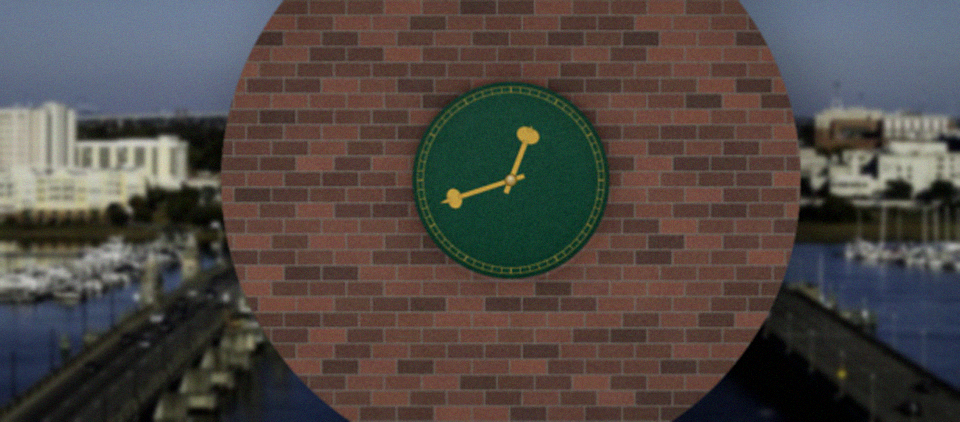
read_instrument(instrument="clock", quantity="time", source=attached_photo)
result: 12:42
